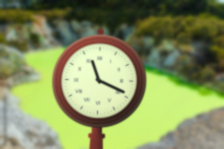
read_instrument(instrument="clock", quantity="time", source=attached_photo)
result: 11:19
